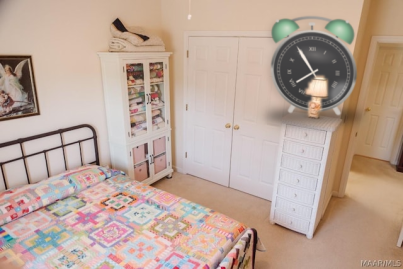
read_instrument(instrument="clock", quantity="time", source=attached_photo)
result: 7:55
